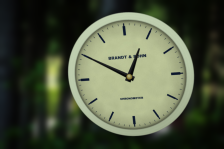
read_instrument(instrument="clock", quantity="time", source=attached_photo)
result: 12:50
